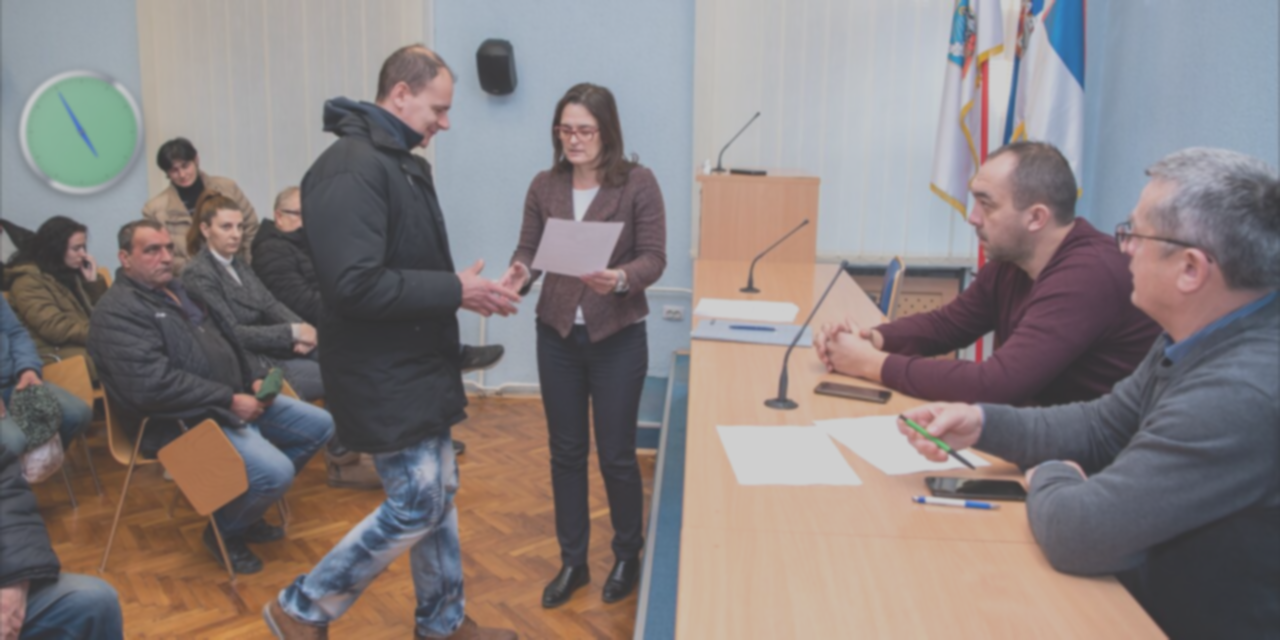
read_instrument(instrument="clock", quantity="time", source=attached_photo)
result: 4:55
